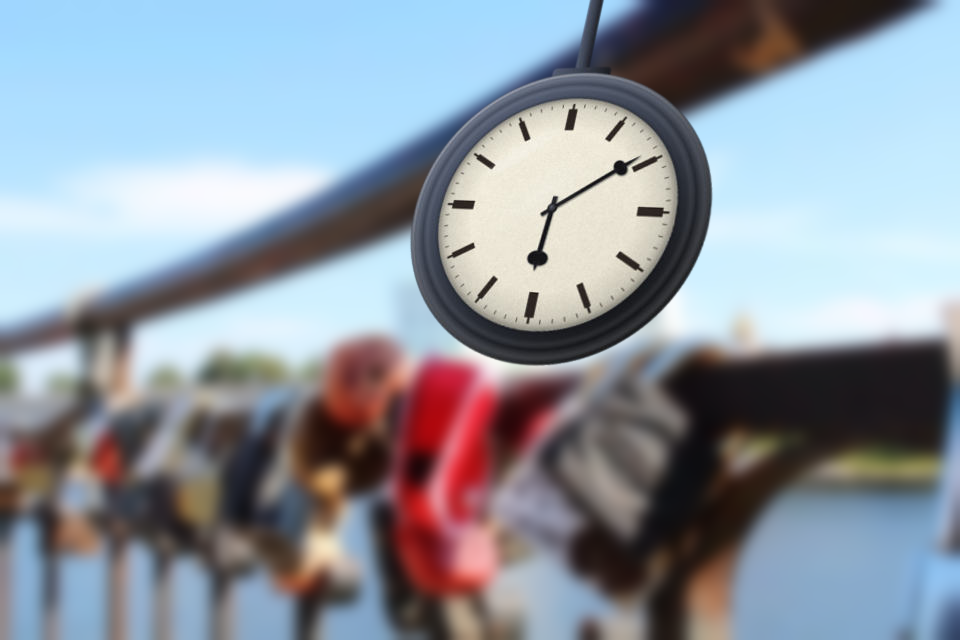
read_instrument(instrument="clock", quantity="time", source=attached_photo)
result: 6:09
